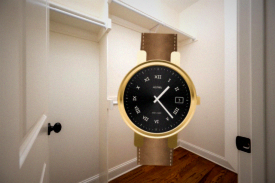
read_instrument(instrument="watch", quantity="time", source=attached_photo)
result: 1:23
